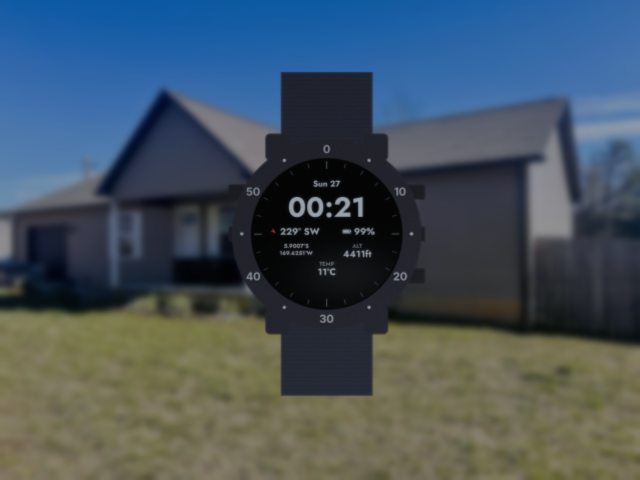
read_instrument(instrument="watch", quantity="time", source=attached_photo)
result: 0:21
